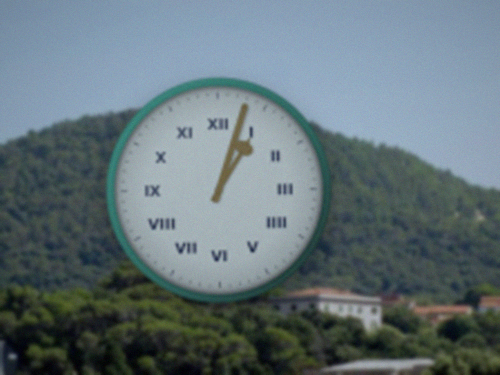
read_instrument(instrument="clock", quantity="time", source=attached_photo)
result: 1:03
